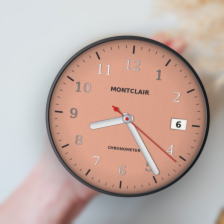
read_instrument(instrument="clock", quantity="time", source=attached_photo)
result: 8:24:21
